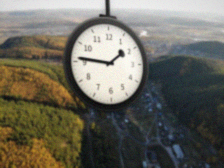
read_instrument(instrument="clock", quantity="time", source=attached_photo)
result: 1:46
